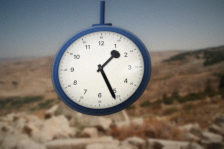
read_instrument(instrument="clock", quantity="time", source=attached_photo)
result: 1:26
